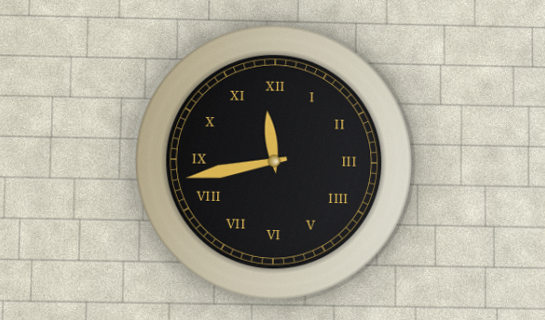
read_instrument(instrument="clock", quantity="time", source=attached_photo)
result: 11:43
